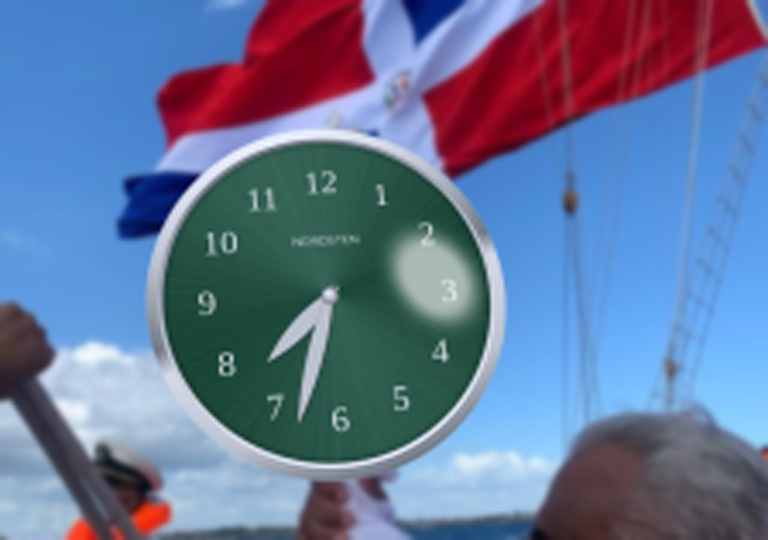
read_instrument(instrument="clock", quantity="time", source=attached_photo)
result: 7:33
